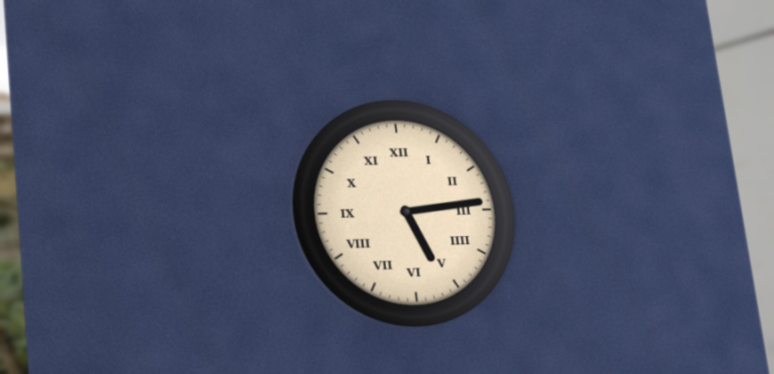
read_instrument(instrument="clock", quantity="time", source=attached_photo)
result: 5:14
